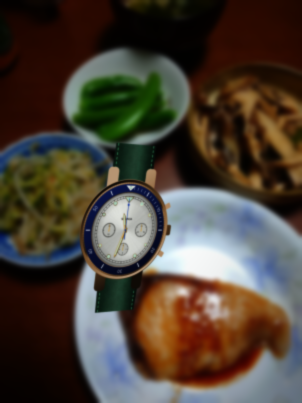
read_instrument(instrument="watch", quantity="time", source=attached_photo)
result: 11:33
